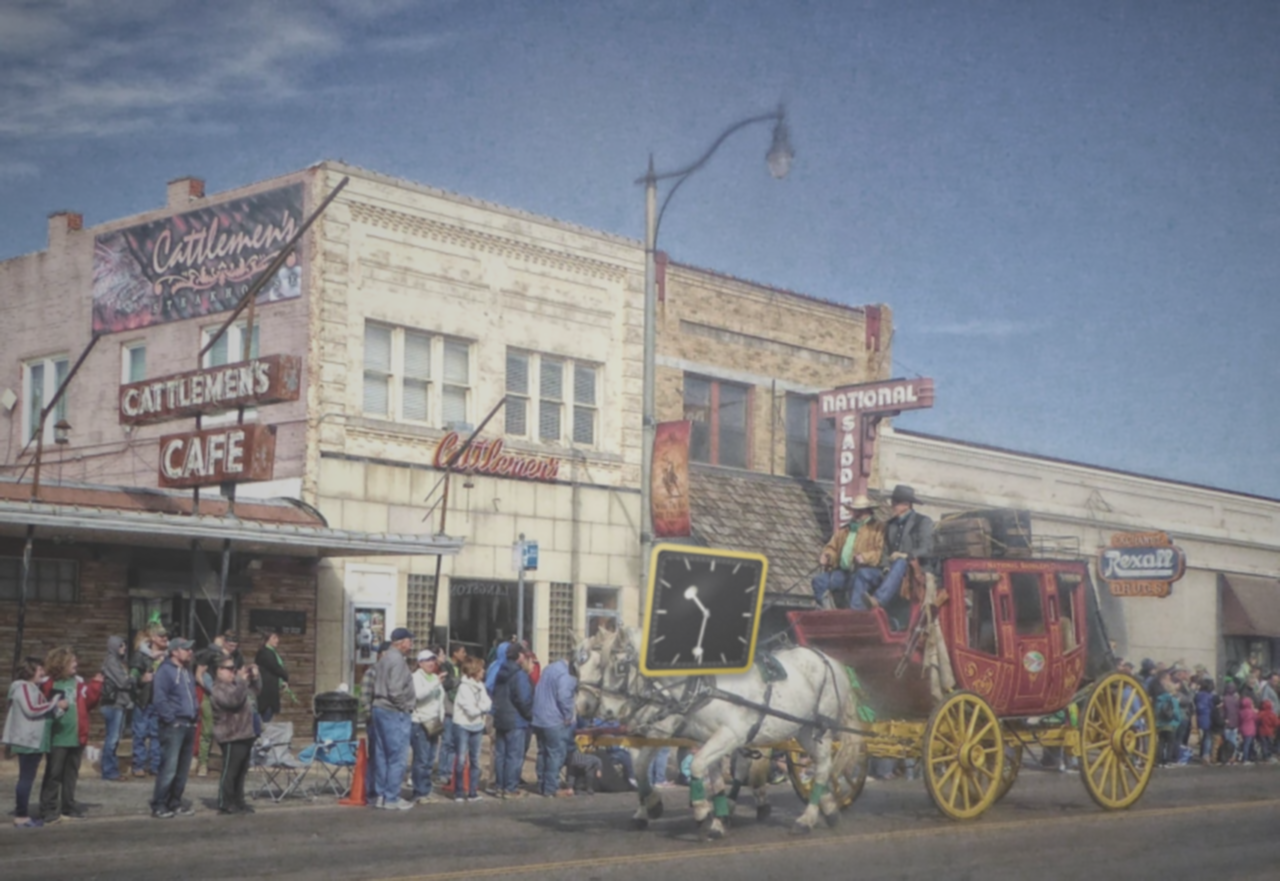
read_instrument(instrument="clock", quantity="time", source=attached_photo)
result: 10:31
